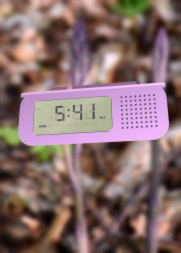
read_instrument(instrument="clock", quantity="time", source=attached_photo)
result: 5:41
